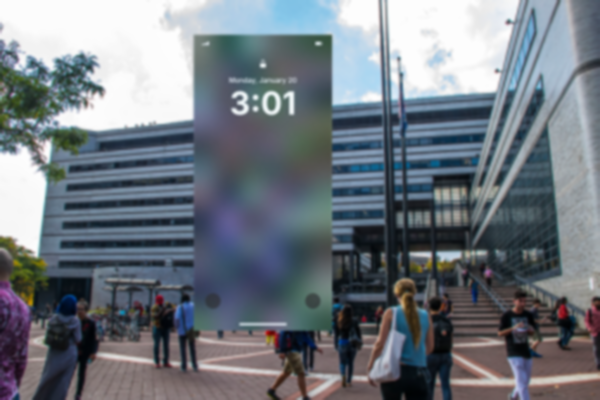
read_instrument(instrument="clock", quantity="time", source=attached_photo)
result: 3:01
